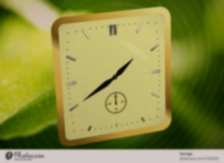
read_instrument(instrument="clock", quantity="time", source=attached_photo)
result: 1:40
